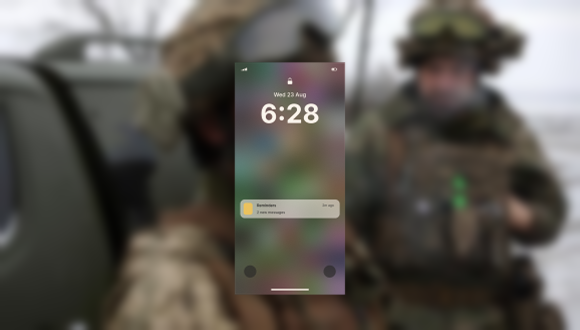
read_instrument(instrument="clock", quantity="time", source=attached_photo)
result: 6:28
